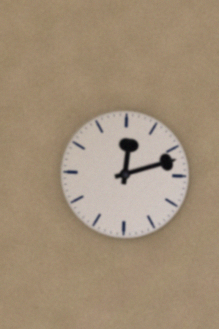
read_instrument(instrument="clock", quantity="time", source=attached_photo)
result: 12:12
